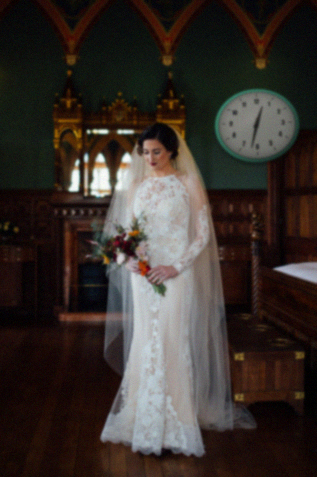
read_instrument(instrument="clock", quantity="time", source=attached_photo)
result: 12:32
